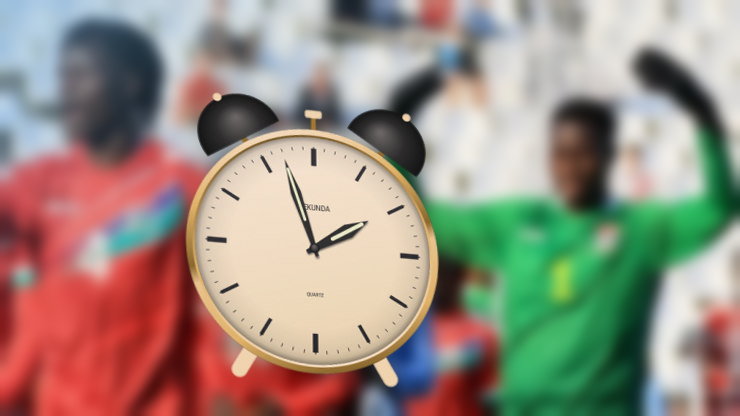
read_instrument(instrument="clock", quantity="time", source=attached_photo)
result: 1:57
